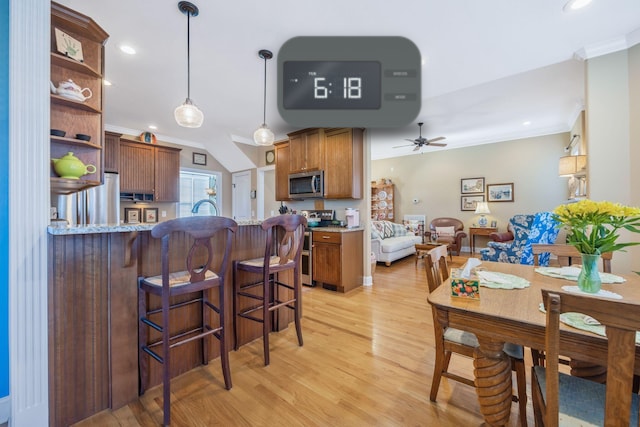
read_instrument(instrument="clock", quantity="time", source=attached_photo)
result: 6:18
